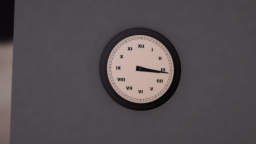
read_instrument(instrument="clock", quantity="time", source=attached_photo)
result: 3:16
